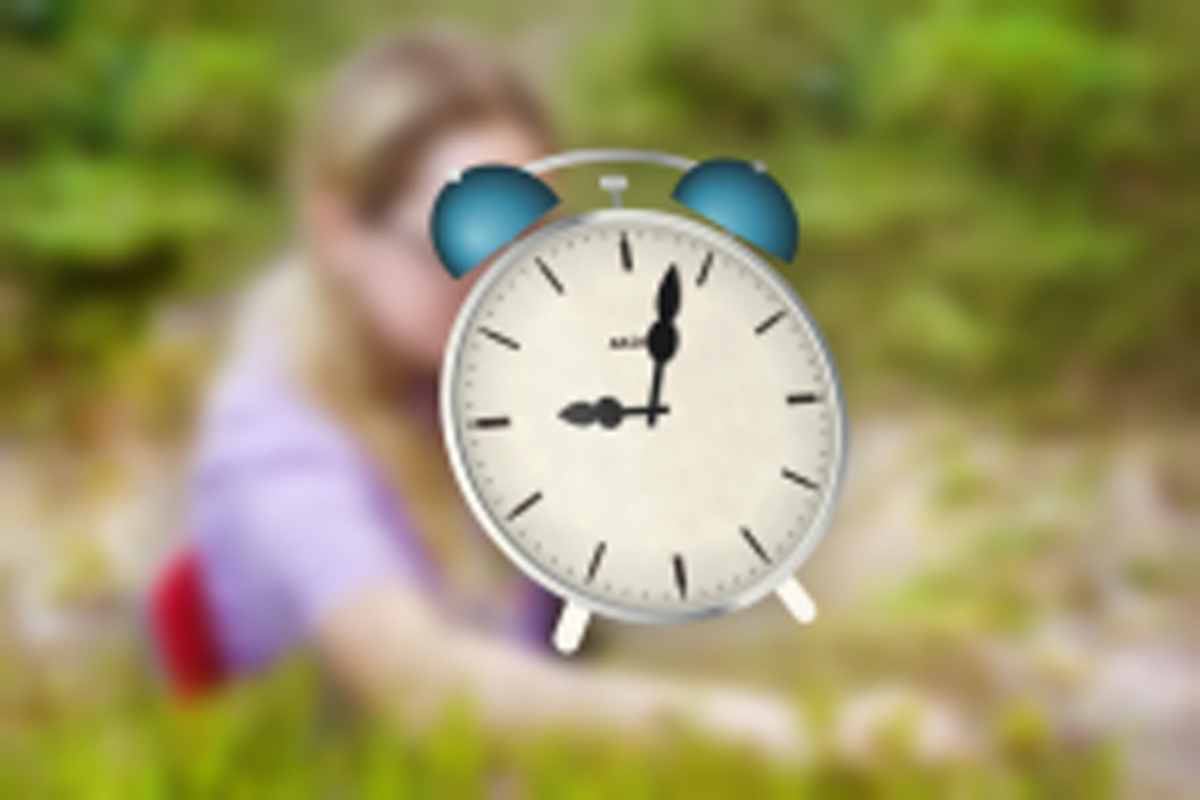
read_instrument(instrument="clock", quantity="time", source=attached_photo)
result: 9:03
